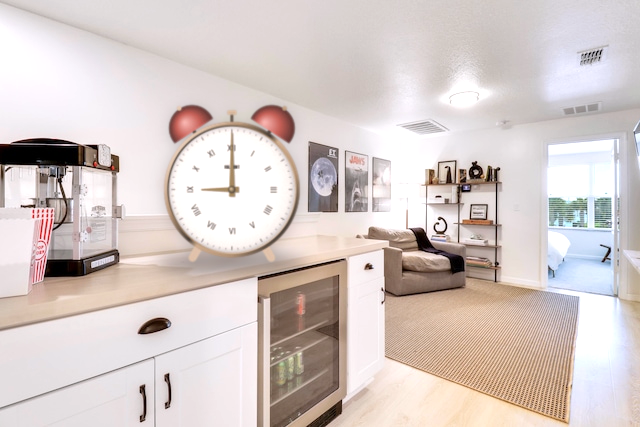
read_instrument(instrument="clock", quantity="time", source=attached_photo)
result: 9:00
